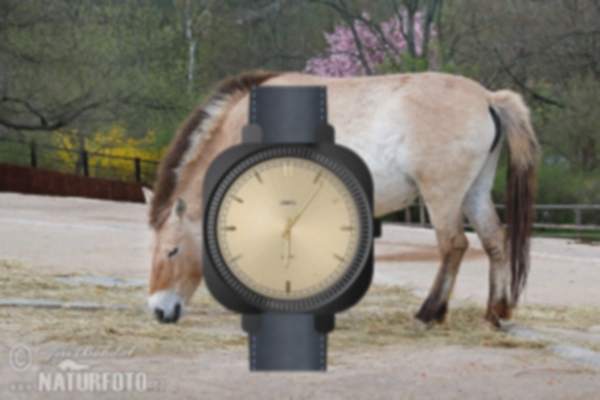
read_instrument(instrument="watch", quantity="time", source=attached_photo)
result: 6:06
